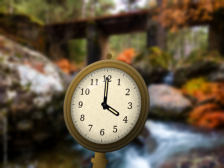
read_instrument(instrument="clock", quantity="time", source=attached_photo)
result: 4:00
